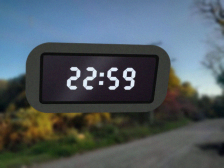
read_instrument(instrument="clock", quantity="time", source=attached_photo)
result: 22:59
